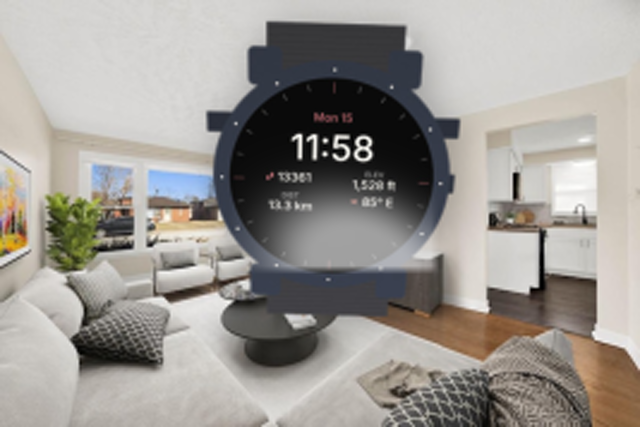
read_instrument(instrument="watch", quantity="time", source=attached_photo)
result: 11:58
